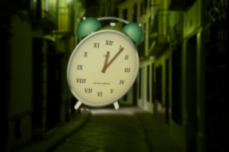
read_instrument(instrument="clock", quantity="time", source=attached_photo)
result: 12:06
